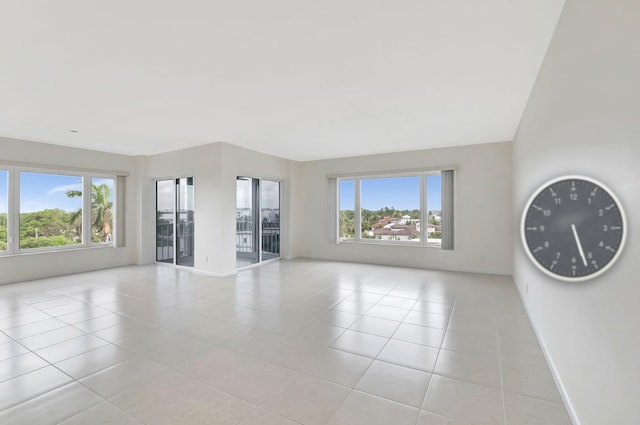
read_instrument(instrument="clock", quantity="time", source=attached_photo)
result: 5:27
